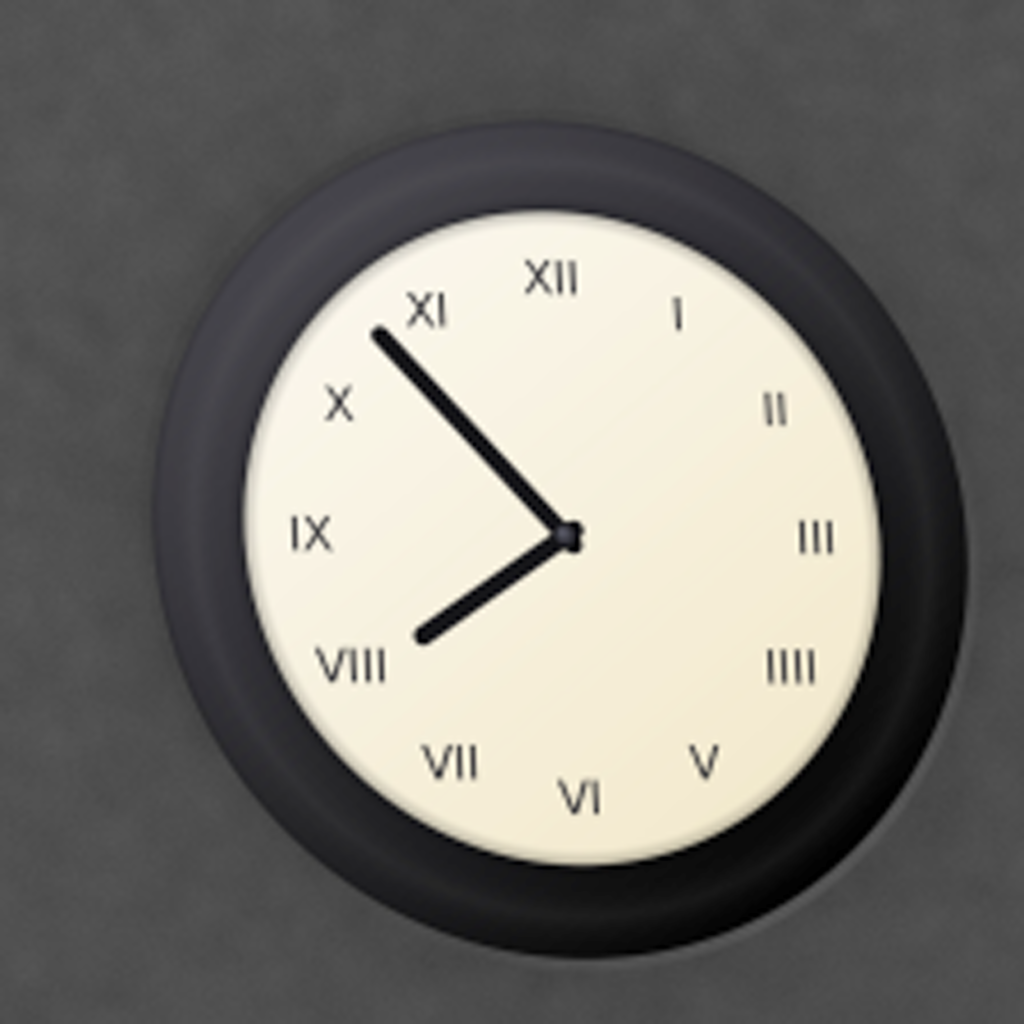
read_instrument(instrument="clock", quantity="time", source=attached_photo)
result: 7:53
